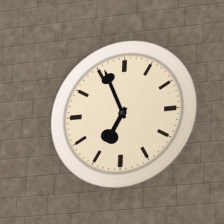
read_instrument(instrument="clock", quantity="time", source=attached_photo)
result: 6:56
